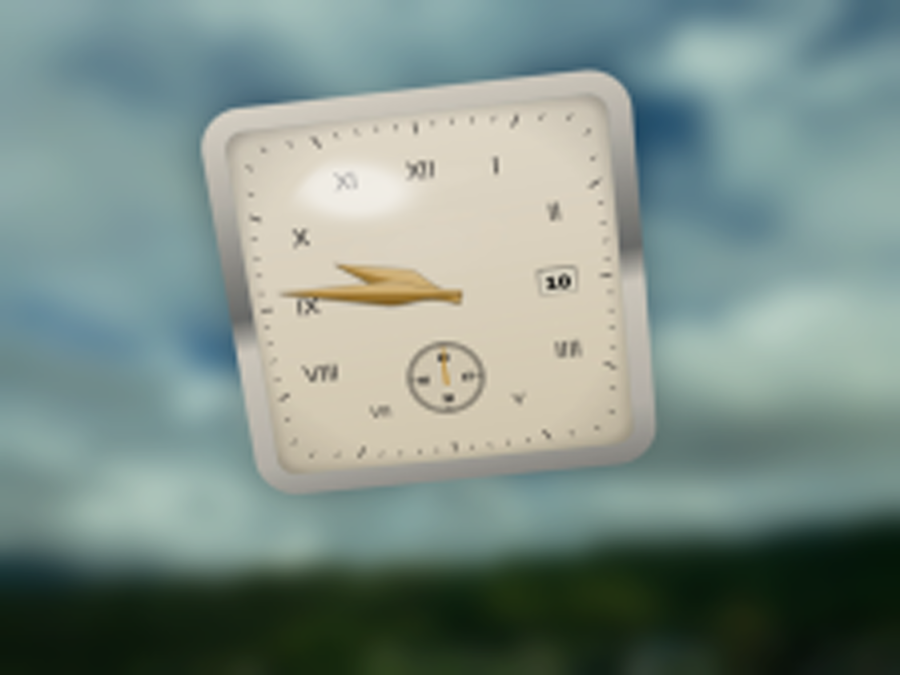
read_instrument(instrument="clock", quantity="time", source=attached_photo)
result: 9:46
